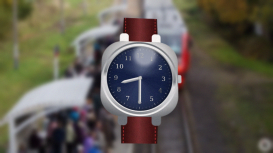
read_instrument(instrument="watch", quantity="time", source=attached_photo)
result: 8:30
